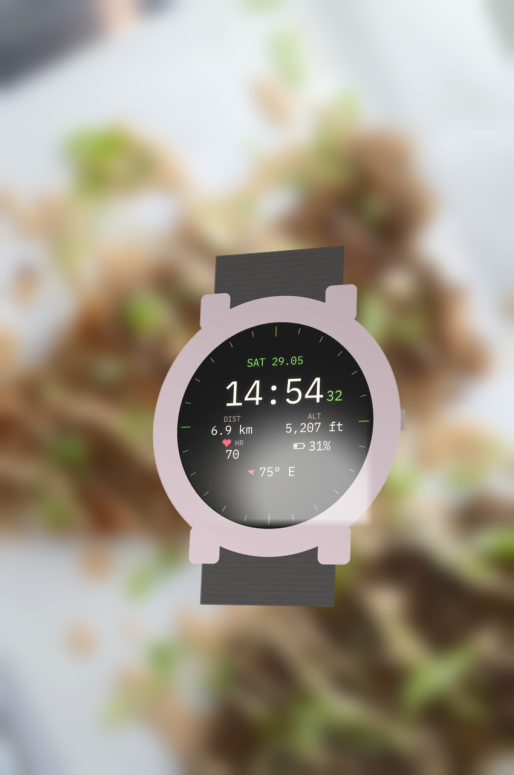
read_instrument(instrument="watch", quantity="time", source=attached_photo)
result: 14:54:32
